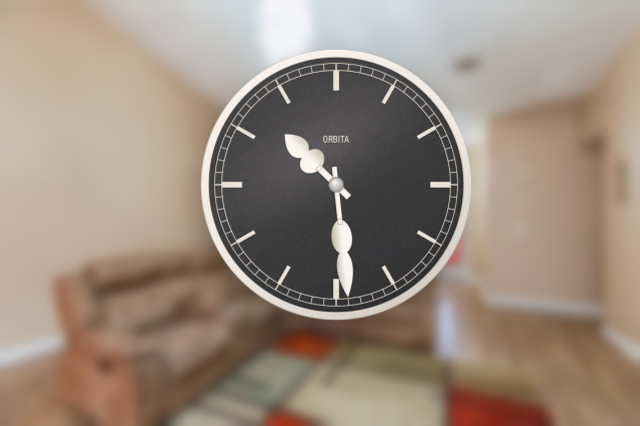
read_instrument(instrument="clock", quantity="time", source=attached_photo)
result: 10:29
